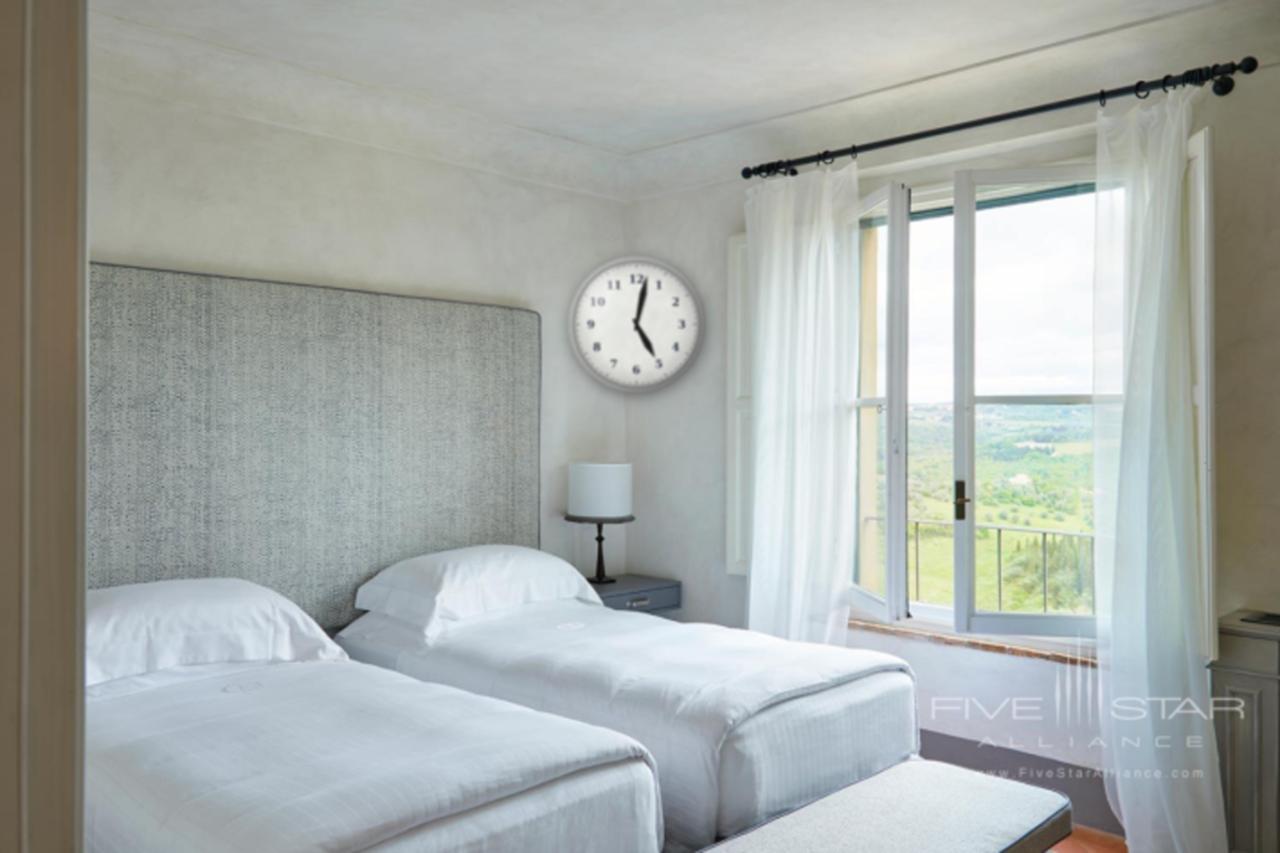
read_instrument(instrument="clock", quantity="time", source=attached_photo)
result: 5:02
